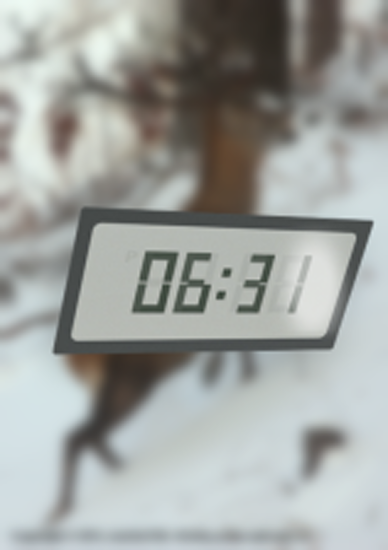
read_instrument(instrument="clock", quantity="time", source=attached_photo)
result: 6:31
